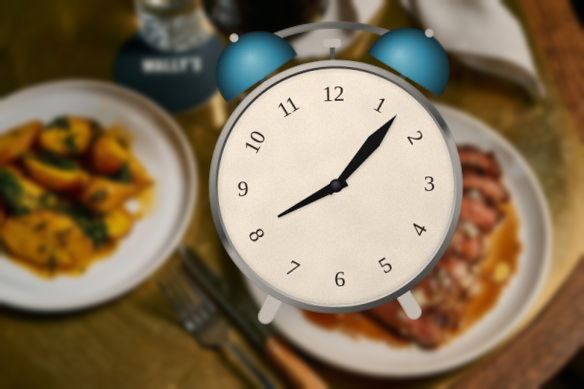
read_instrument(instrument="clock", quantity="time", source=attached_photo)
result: 8:07
